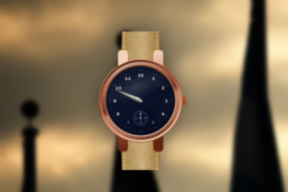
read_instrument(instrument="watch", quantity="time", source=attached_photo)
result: 9:49
